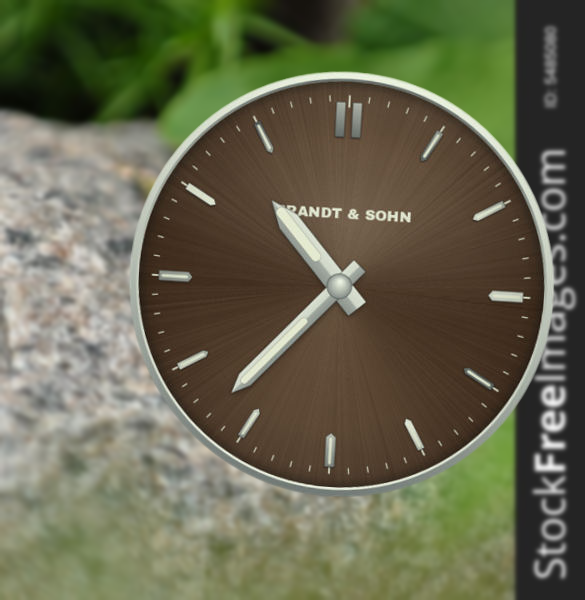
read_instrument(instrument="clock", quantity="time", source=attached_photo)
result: 10:37
